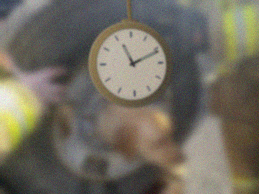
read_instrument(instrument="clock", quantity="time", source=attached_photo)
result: 11:11
